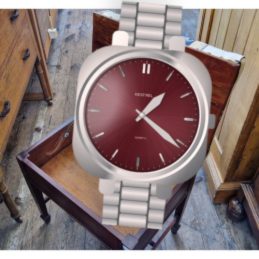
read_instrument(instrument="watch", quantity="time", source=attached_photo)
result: 1:21
